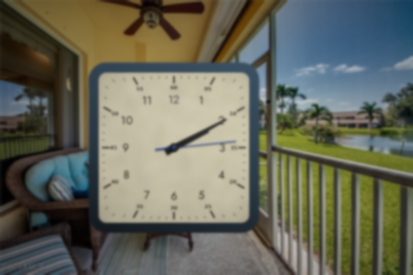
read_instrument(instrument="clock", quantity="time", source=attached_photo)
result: 2:10:14
